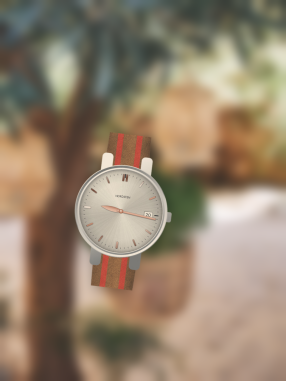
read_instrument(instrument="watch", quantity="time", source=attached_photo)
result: 9:16
